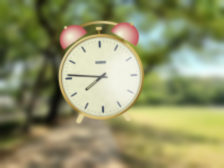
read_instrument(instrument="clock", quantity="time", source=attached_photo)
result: 7:46
